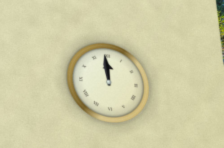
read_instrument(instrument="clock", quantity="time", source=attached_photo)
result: 11:59
